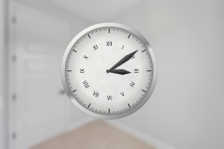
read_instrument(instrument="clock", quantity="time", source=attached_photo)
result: 3:09
